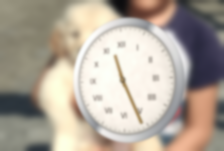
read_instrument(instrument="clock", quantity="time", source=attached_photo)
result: 11:26
